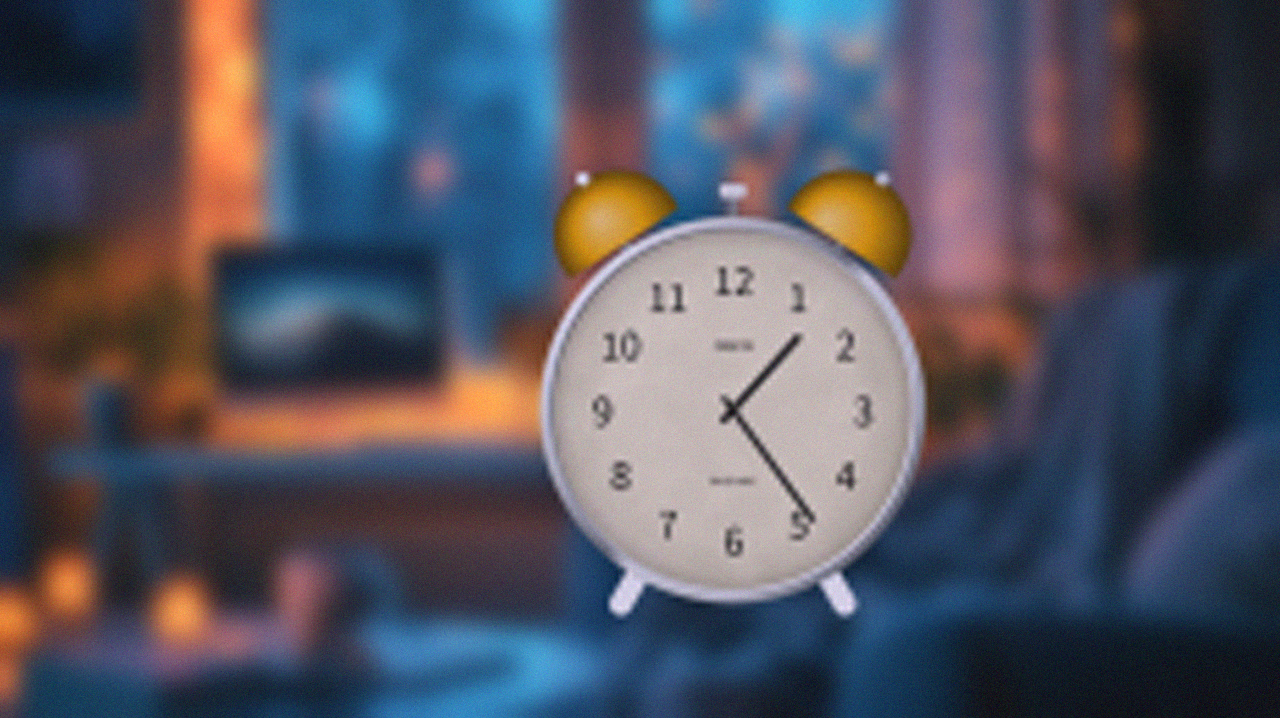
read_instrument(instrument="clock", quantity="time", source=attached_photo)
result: 1:24
